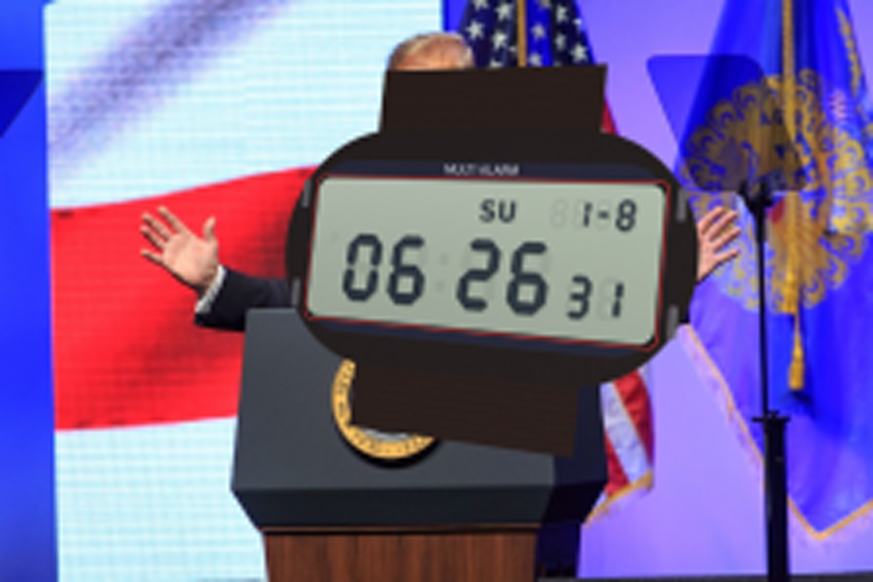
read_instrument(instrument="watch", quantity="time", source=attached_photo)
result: 6:26:31
